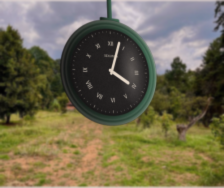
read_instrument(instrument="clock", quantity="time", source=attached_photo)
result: 4:03
